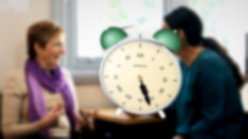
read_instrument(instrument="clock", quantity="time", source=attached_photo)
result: 5:27
